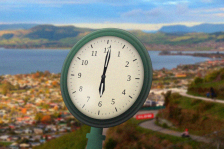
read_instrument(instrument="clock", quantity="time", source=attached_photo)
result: 6:01
